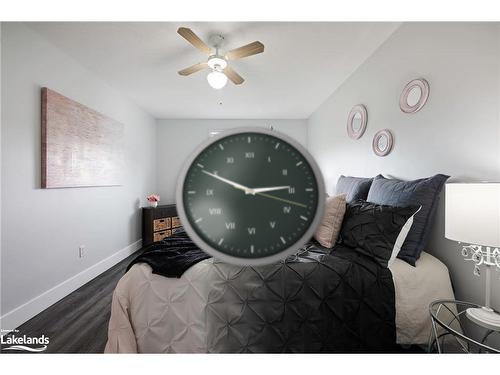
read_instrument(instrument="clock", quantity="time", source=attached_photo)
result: 2:49:18
